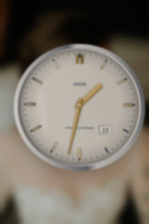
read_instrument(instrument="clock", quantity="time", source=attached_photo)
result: 1:32
